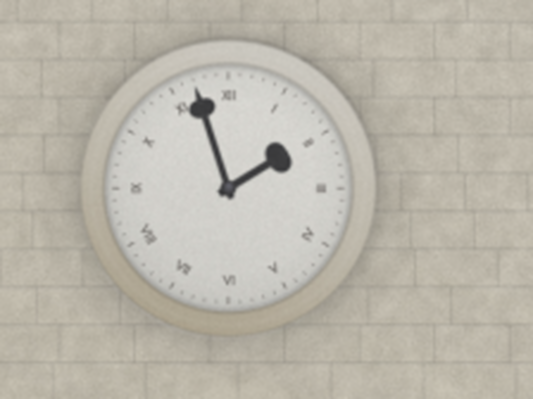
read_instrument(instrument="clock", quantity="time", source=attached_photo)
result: 1:57
